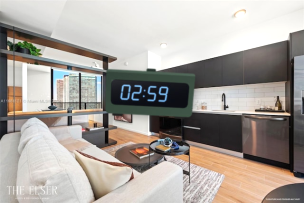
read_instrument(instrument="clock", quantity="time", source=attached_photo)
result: 2:59
